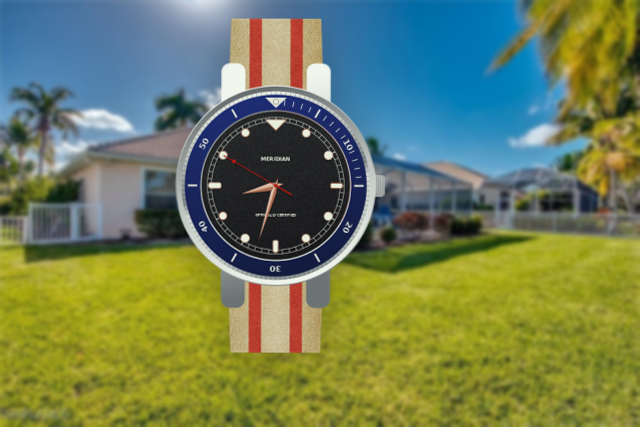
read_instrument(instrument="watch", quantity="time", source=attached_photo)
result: 8:32:50
